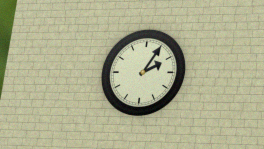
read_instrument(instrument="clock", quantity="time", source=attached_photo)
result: 2:05
